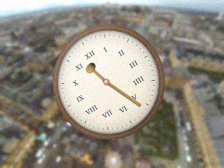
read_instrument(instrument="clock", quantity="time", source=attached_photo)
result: 11:26
